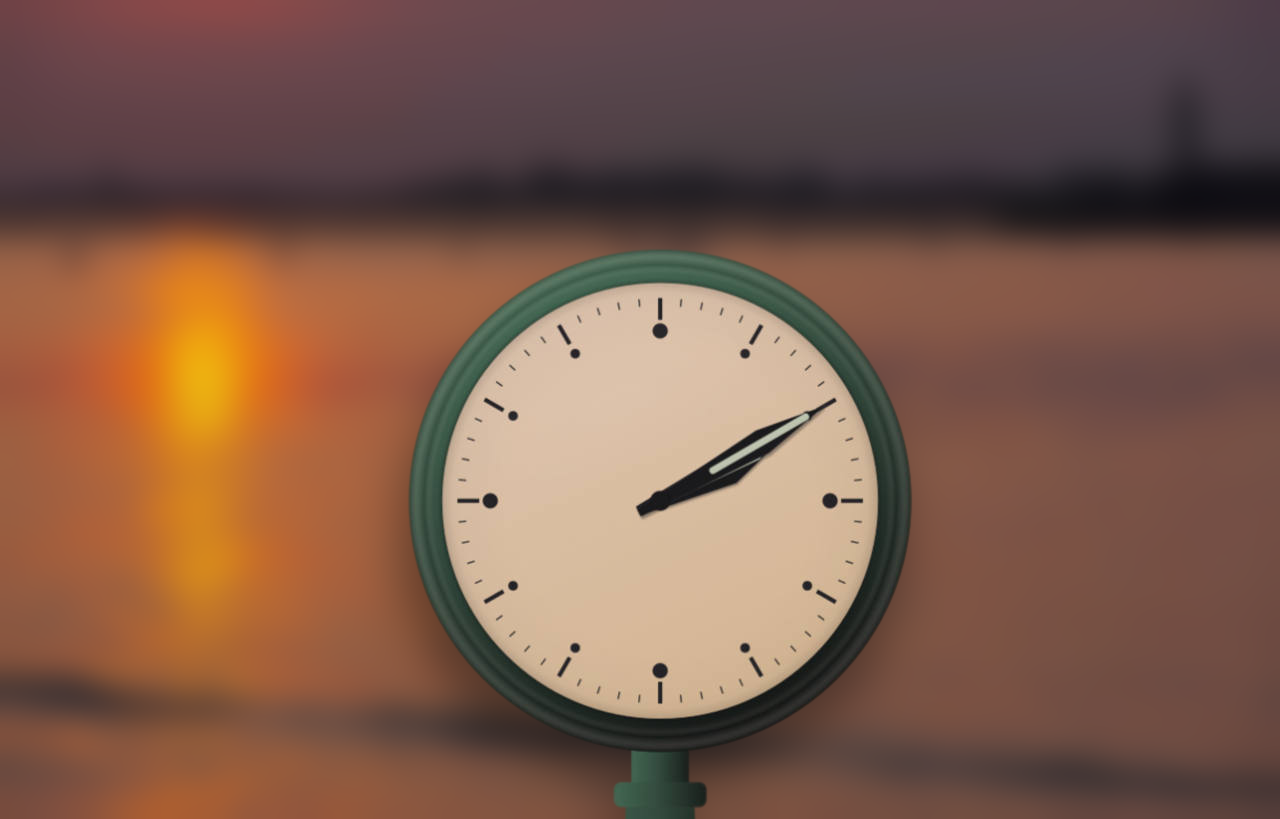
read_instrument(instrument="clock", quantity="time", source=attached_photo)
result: 2:10
